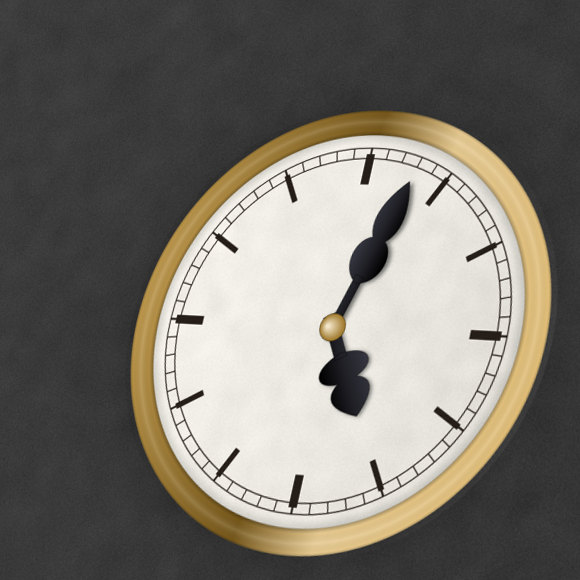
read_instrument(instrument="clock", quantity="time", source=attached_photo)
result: 5:03
